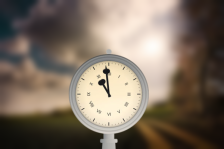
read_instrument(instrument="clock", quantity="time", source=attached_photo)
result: 10:59
